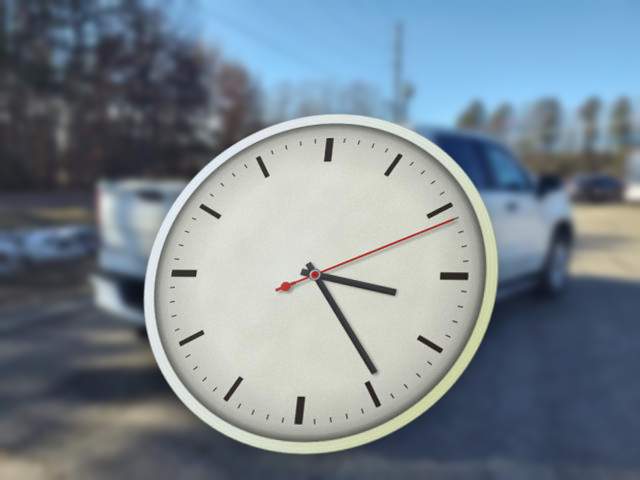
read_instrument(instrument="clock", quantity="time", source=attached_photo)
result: 3:24:11
